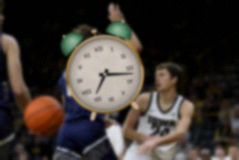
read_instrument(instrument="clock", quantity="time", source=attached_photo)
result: 7:17
